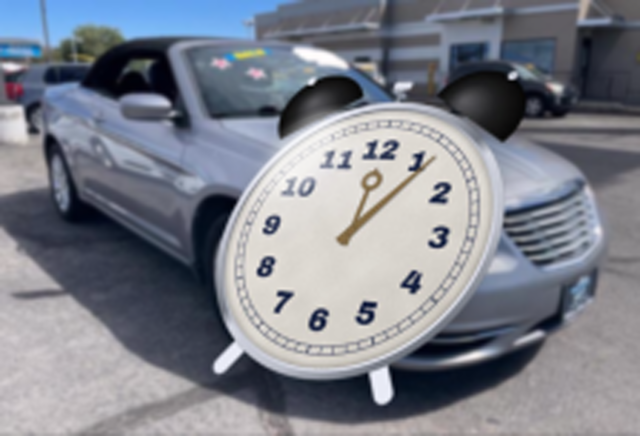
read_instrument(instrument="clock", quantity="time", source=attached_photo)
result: 12:06
